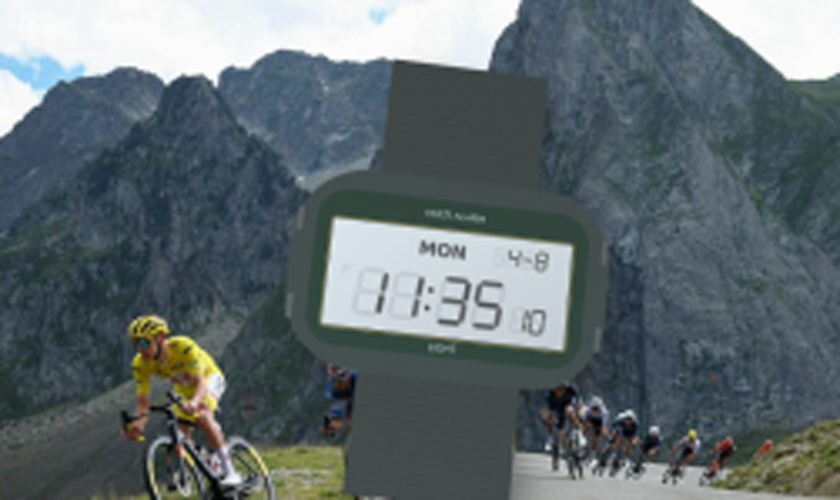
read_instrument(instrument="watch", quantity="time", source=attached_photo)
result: 11:35:10
